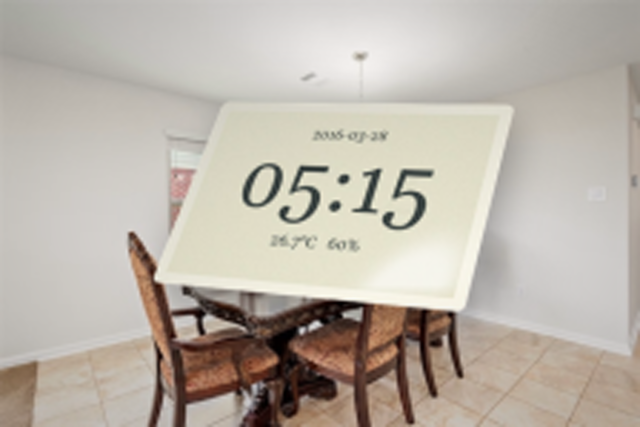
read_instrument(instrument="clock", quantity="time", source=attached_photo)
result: 5:15
